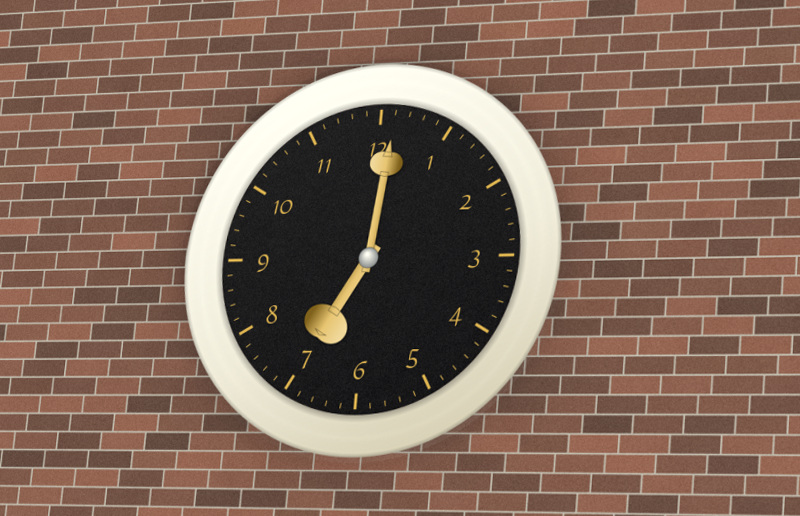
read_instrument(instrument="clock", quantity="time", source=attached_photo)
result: 7:01
